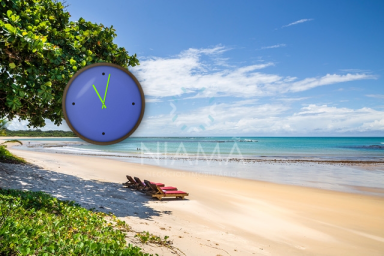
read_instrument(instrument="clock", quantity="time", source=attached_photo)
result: 11:02
